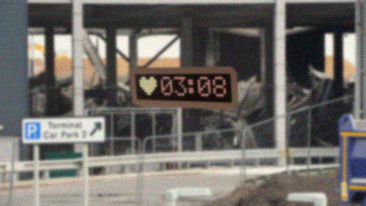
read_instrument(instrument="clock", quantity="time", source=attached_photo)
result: 3:08
